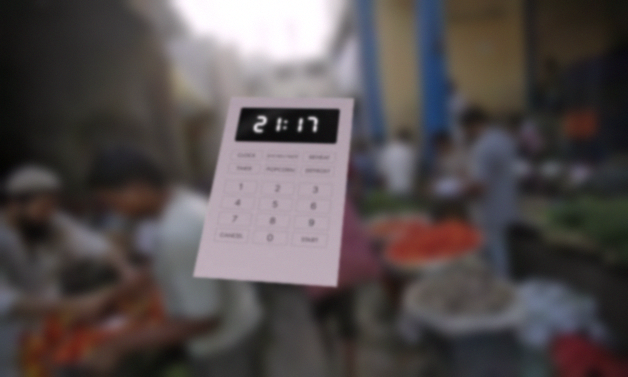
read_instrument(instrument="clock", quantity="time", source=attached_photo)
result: 21:17
